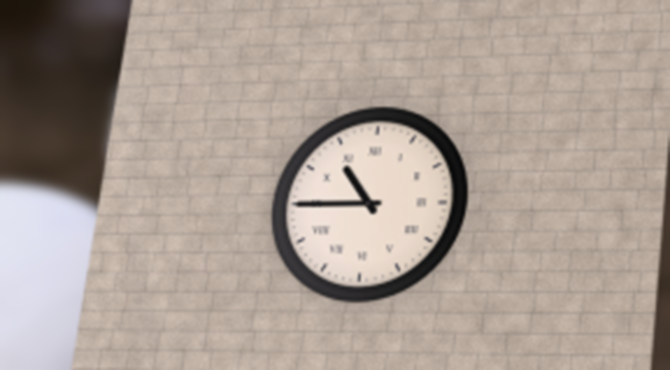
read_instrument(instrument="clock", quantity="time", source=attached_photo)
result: 10:45
